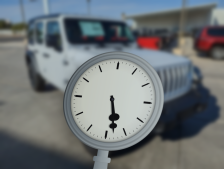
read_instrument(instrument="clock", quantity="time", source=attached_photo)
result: 5:28
